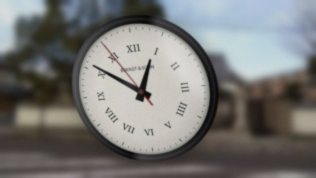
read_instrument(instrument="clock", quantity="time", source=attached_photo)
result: 12:50:55
